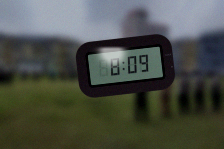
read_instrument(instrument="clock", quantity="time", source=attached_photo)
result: 8:09
